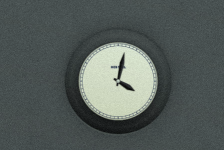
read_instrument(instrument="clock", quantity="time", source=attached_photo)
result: 4:02
